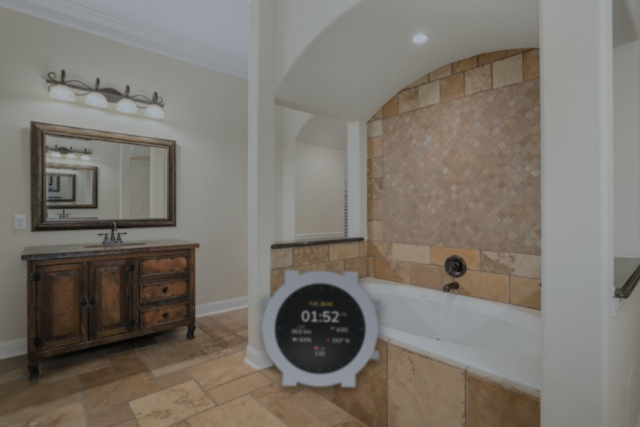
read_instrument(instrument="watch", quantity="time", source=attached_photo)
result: 1:52
